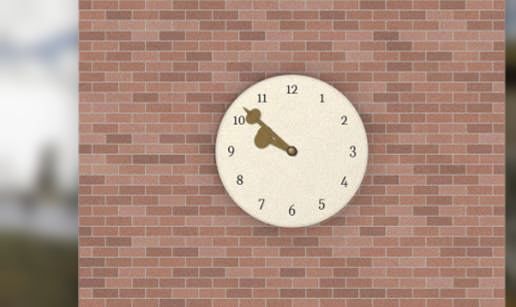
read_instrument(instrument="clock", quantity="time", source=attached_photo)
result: 9:52
